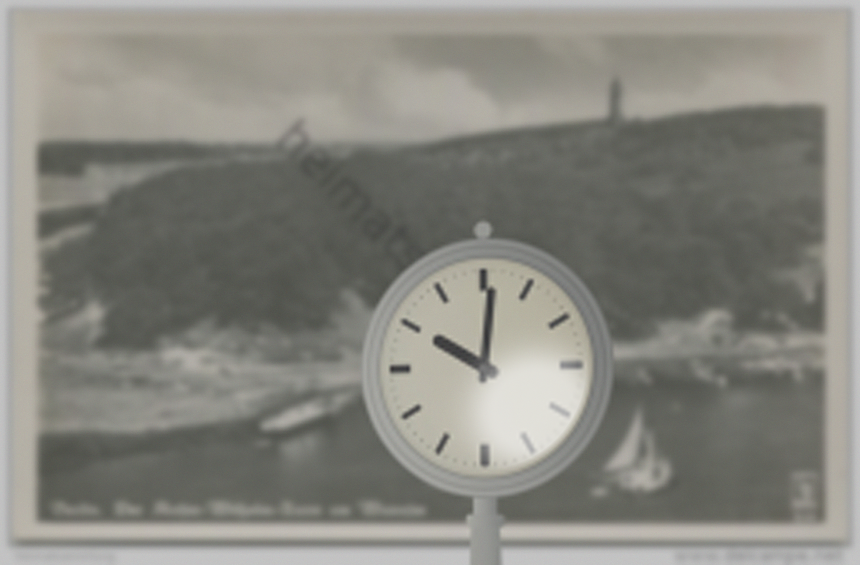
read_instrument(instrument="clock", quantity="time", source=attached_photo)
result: 10:01
